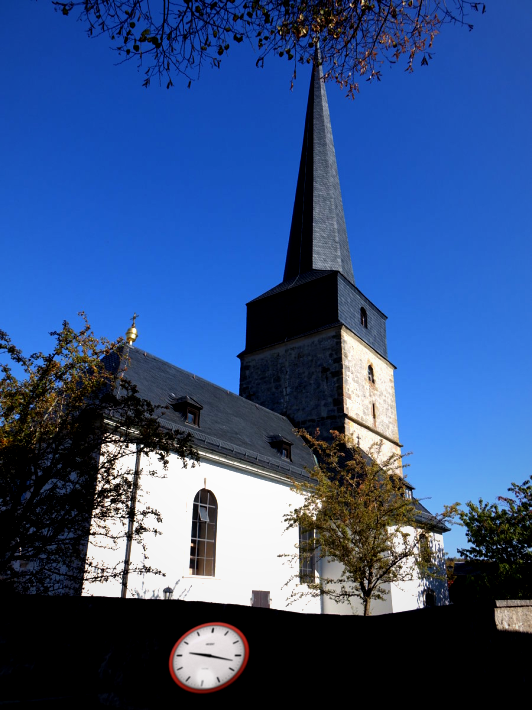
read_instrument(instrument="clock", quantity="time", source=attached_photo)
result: 9:17
